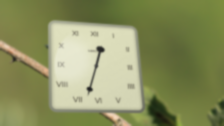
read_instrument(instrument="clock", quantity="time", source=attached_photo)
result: 12:33
